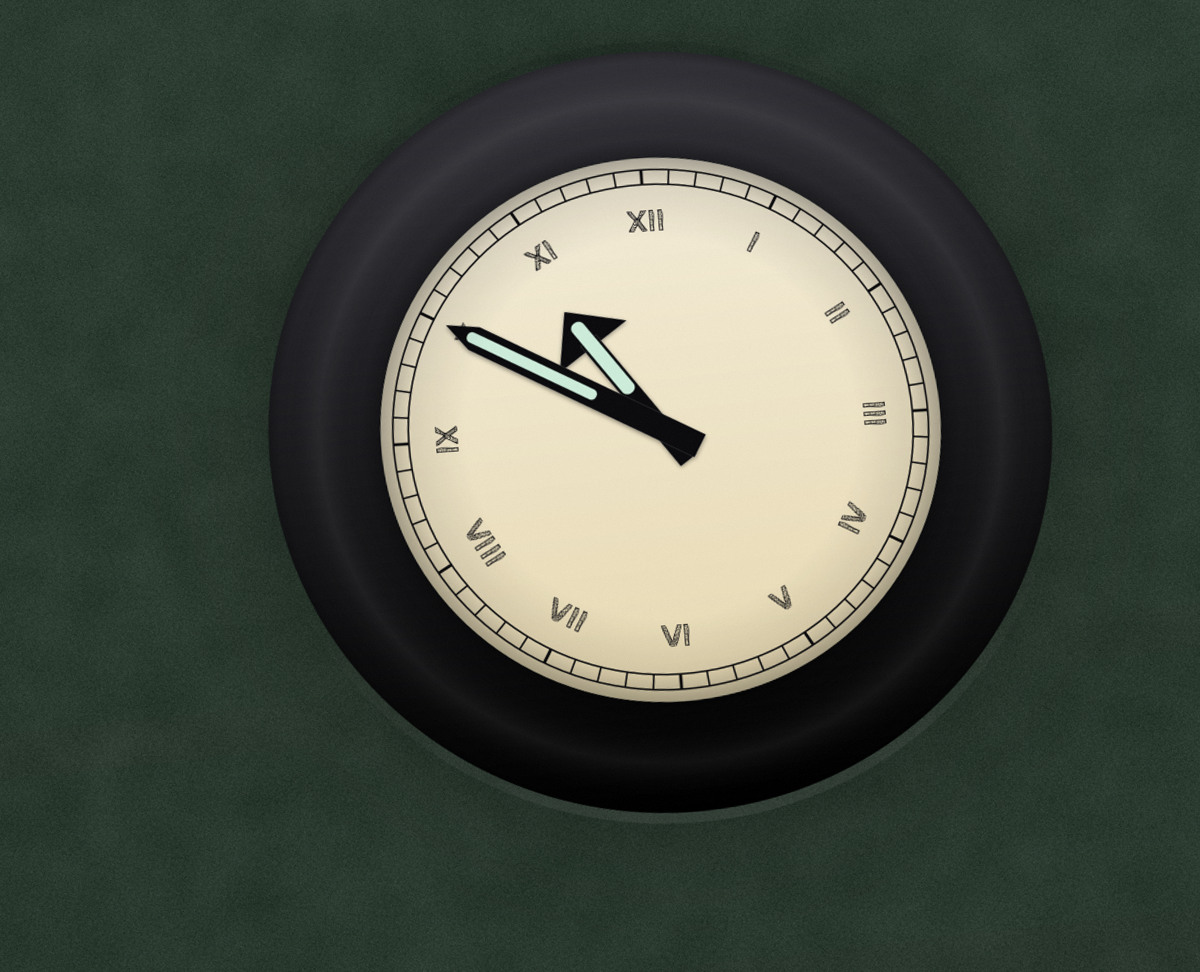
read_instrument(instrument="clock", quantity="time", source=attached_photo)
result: 10:50
